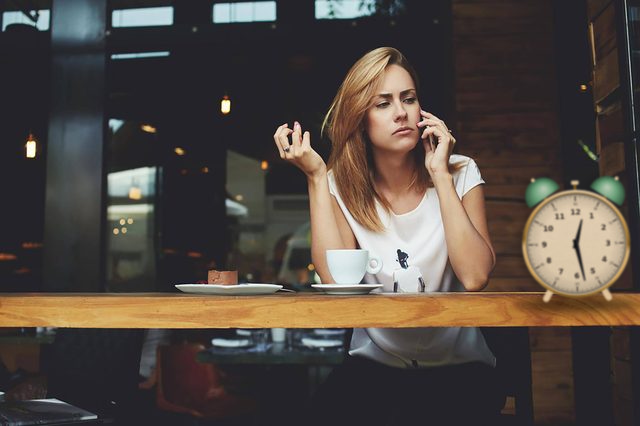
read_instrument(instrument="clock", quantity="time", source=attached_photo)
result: 12:28
